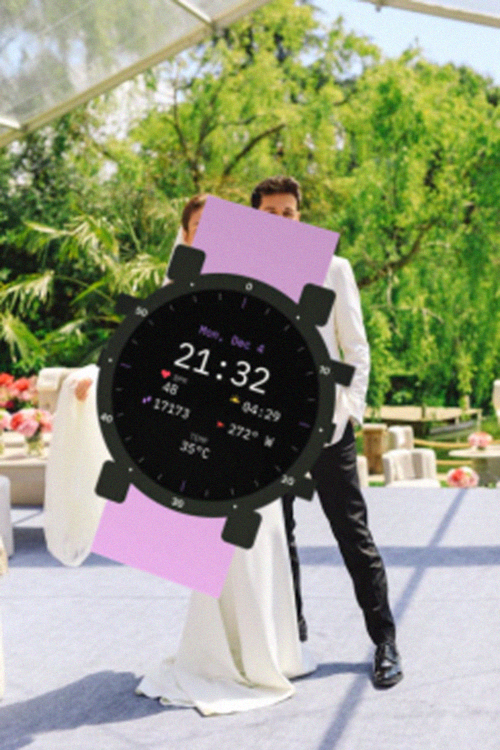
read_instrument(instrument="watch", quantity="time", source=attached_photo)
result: 21:32
